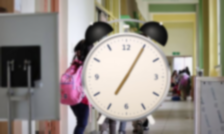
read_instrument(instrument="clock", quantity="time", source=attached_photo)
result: 7:05
